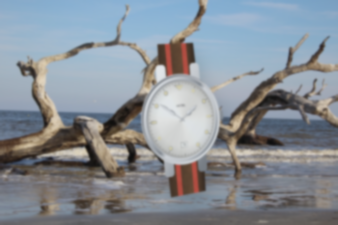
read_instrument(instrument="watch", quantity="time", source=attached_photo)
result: 1:51
